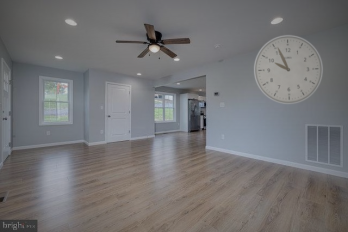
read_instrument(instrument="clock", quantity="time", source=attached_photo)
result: 9:56
